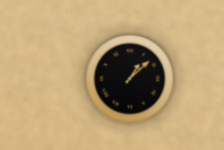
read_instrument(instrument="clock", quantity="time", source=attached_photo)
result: 1:08
